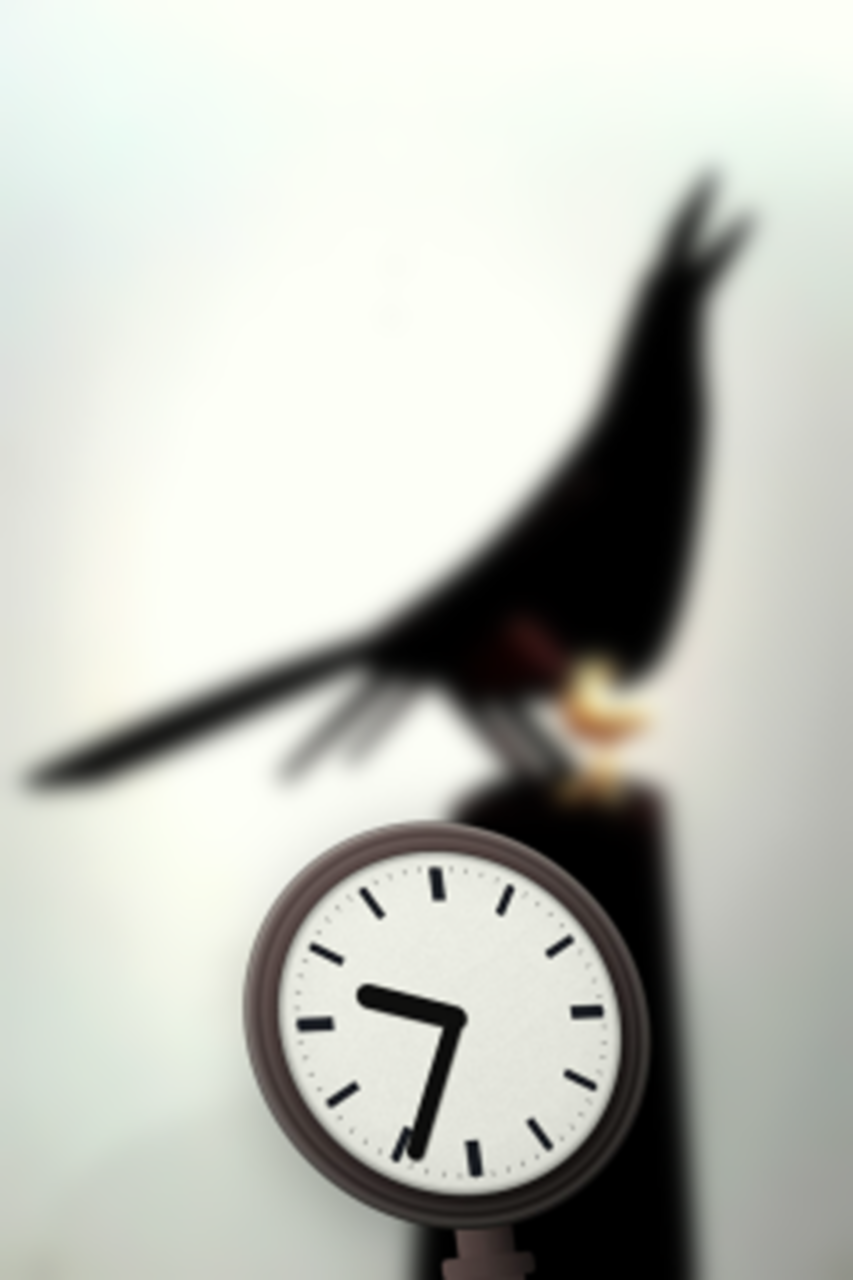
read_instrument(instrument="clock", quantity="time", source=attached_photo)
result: 9:34
